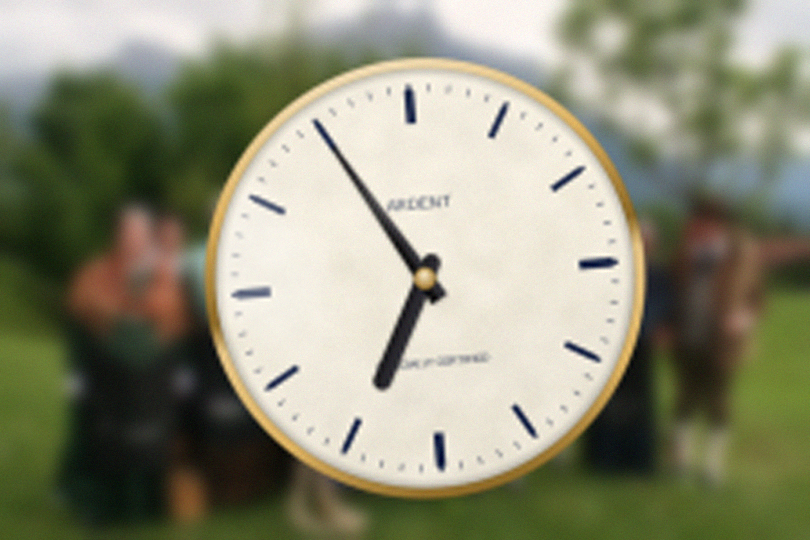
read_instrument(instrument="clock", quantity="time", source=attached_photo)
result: 6:55
